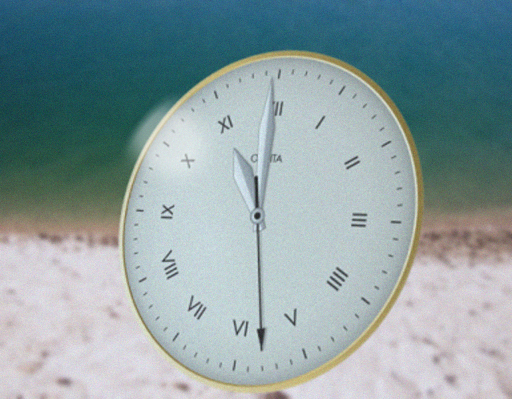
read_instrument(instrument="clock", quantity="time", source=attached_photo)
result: 10:59:28
